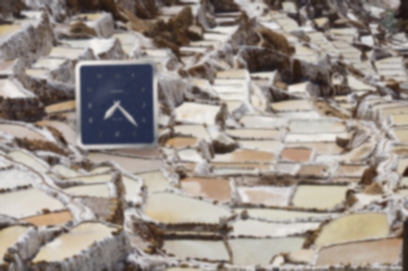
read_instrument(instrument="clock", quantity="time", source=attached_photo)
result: 7:23
